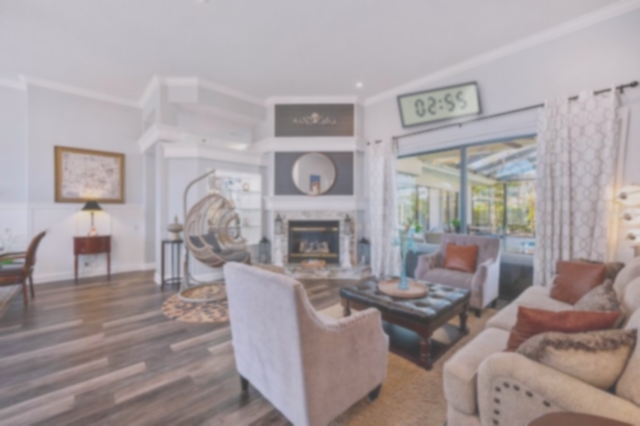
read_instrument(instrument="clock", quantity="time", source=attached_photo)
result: 2:55
